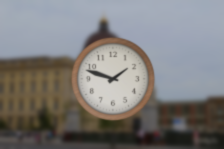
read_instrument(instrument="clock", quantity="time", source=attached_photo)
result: 1:48
